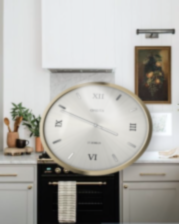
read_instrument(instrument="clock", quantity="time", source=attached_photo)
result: 3:49
